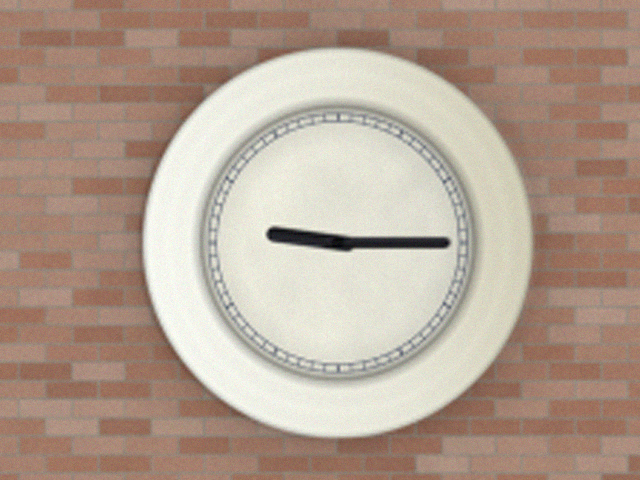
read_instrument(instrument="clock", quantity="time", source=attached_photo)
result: 9:15
